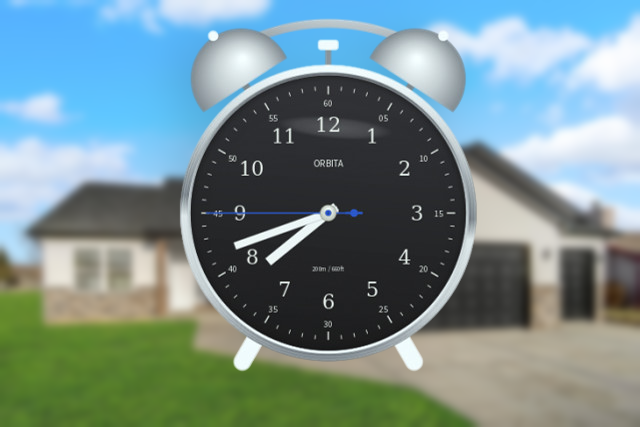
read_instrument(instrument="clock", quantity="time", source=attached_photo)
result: 7:41:45
